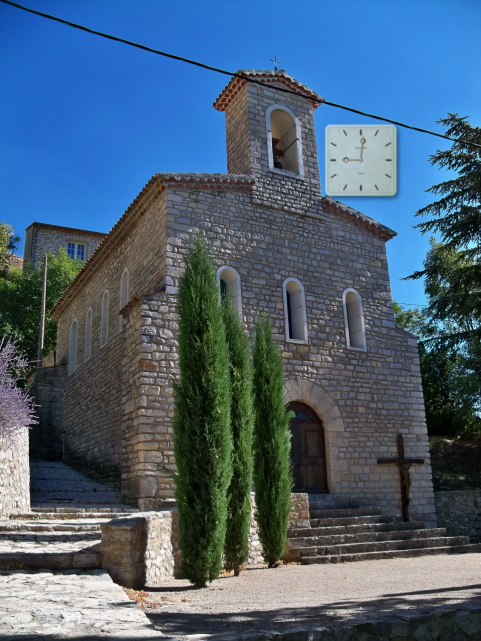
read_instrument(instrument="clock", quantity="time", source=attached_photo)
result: 9:01
